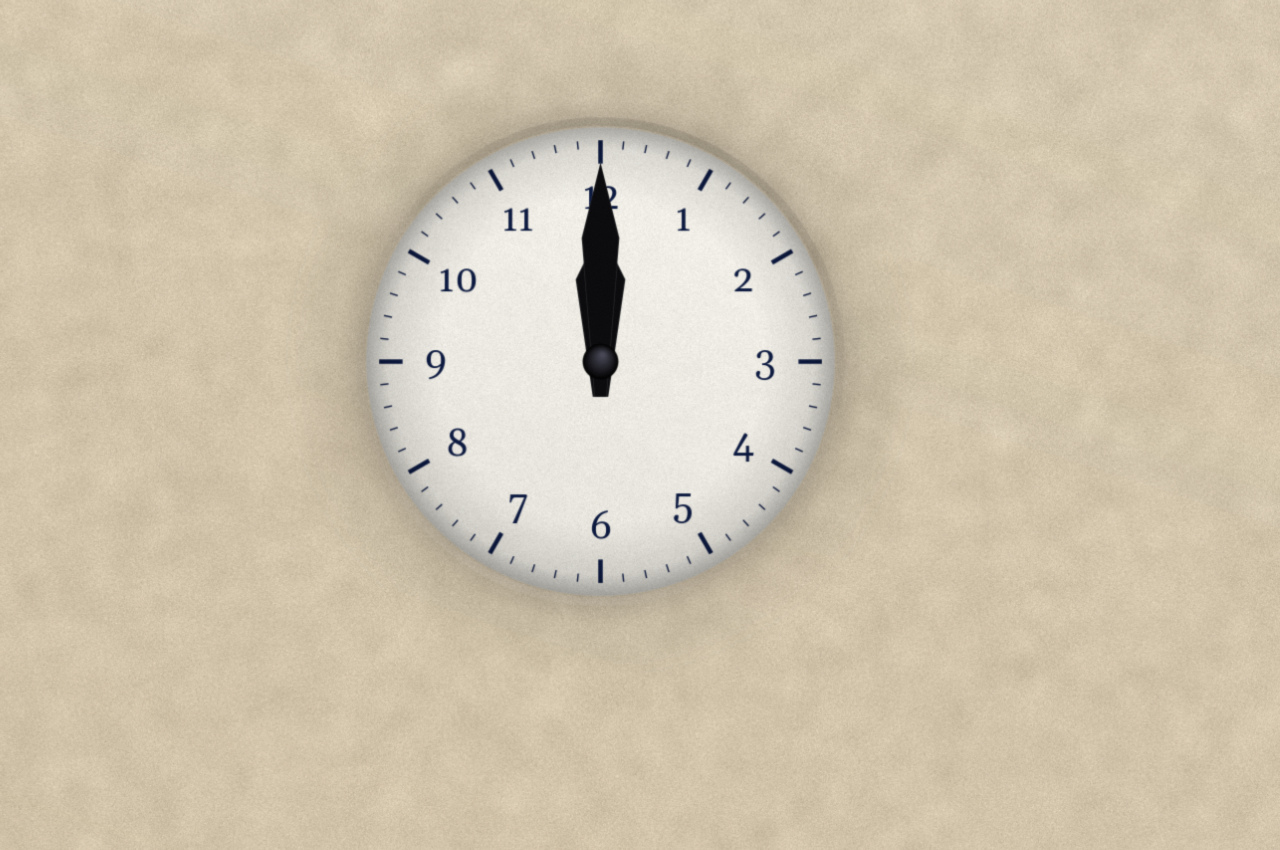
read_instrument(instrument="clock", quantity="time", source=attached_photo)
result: 12:00
